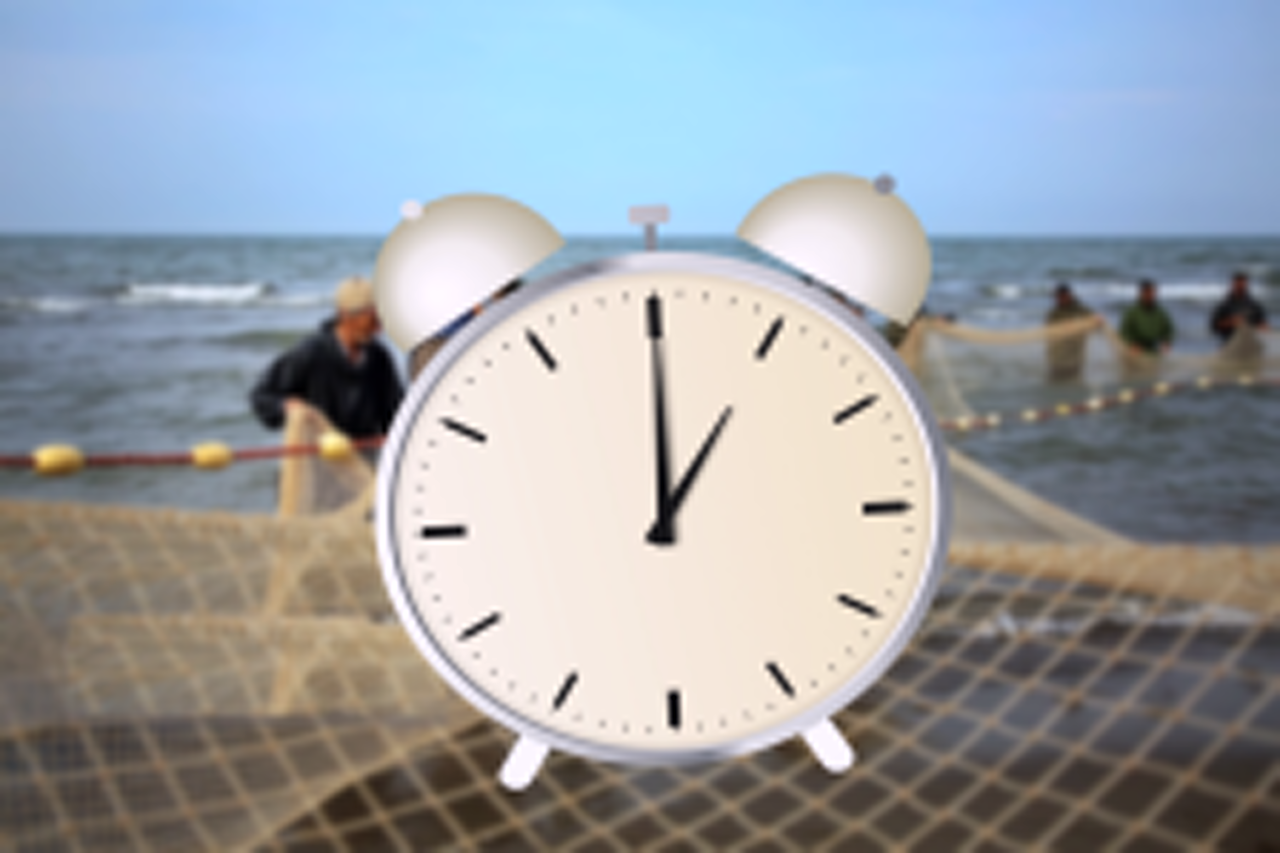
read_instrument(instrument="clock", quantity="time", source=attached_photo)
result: 1:00
